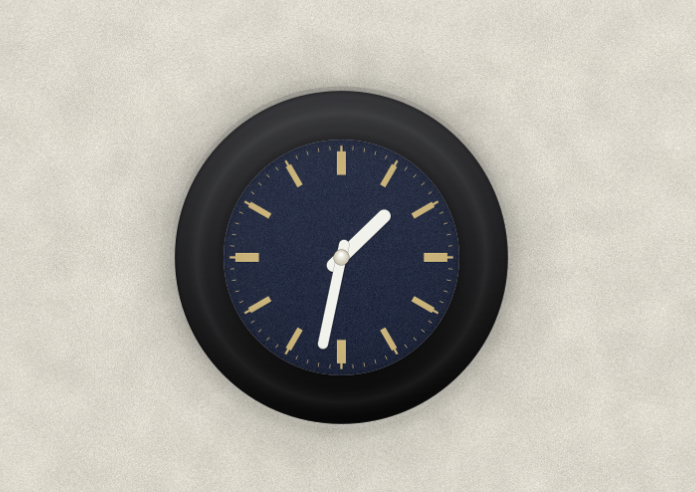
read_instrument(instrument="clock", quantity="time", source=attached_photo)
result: 1:32
